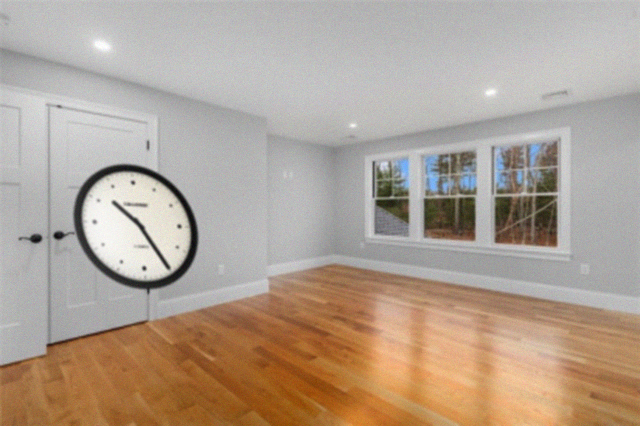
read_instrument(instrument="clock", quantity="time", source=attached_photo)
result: 10:25
